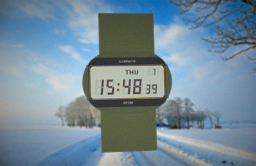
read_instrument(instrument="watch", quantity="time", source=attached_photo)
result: 15:48:39
